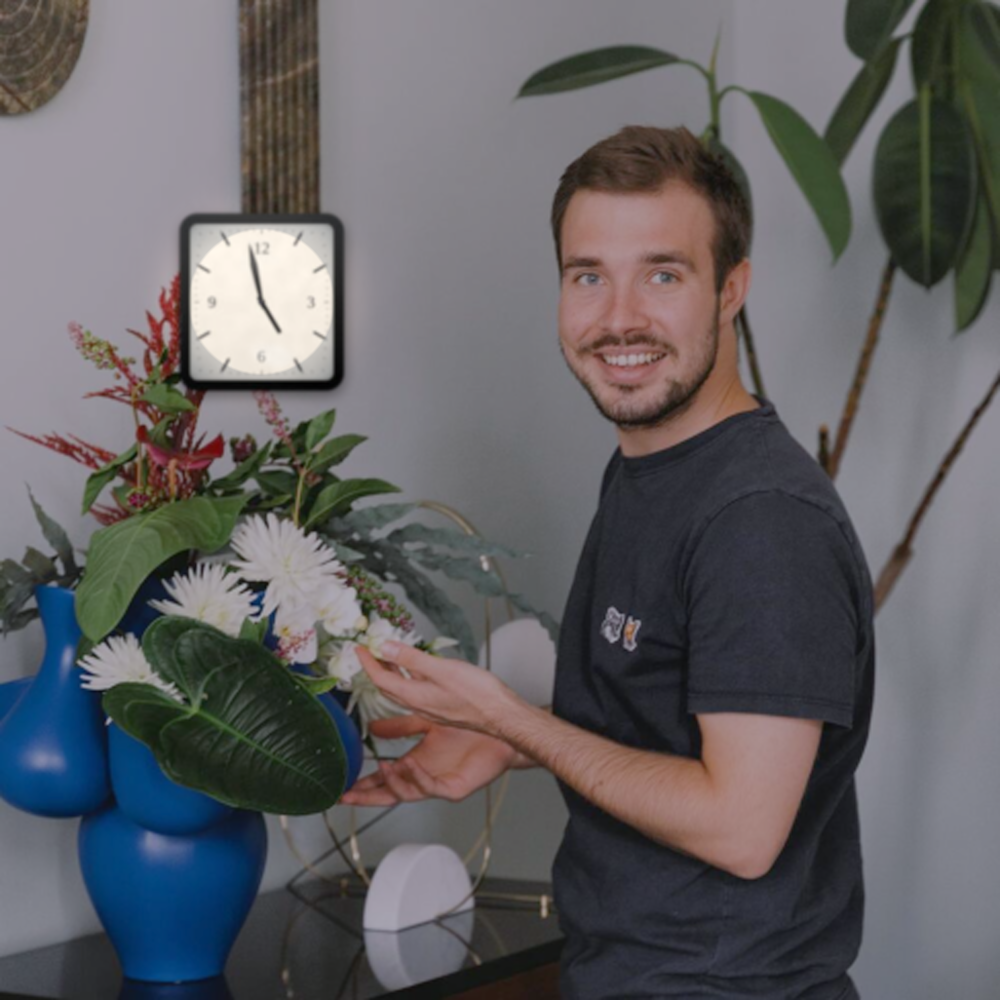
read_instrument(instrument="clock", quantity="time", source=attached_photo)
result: 4:58
